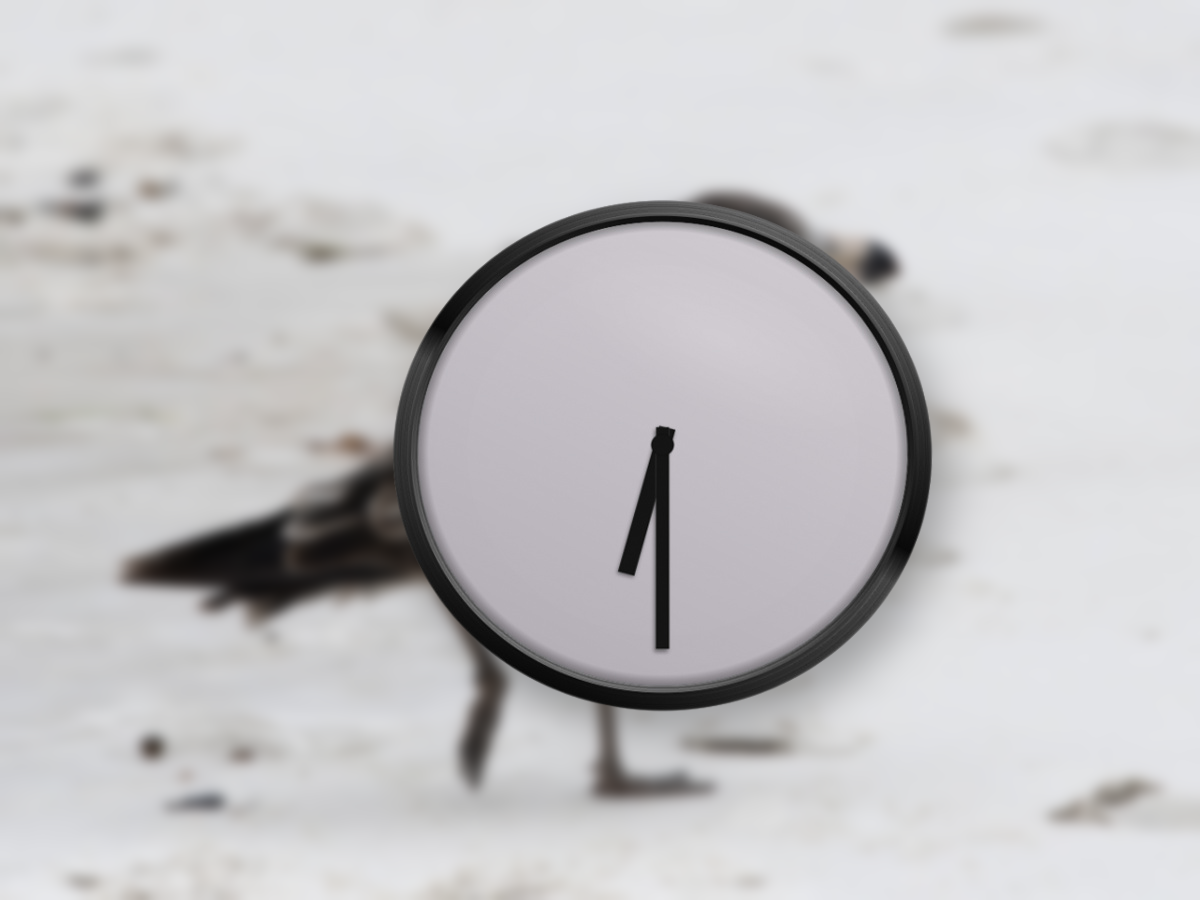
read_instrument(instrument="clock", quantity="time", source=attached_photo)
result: 6:30
